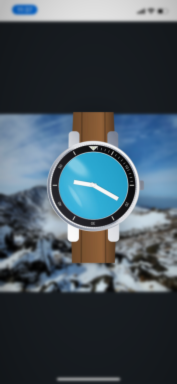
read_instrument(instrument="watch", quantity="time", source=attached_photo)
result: 9:20
